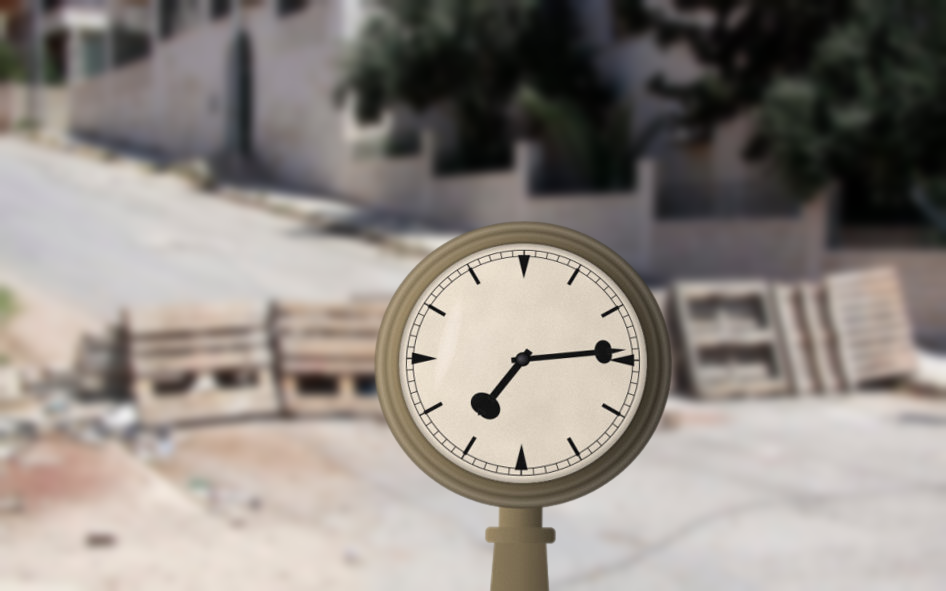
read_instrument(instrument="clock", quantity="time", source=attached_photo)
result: 7:14
